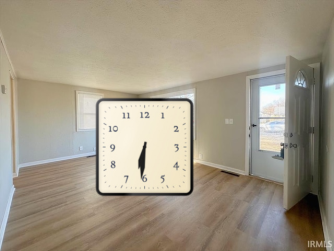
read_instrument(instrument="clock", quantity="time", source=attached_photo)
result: 6:31
